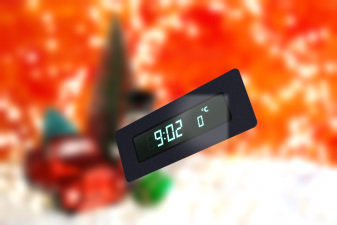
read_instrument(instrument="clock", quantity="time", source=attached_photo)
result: 9:02
